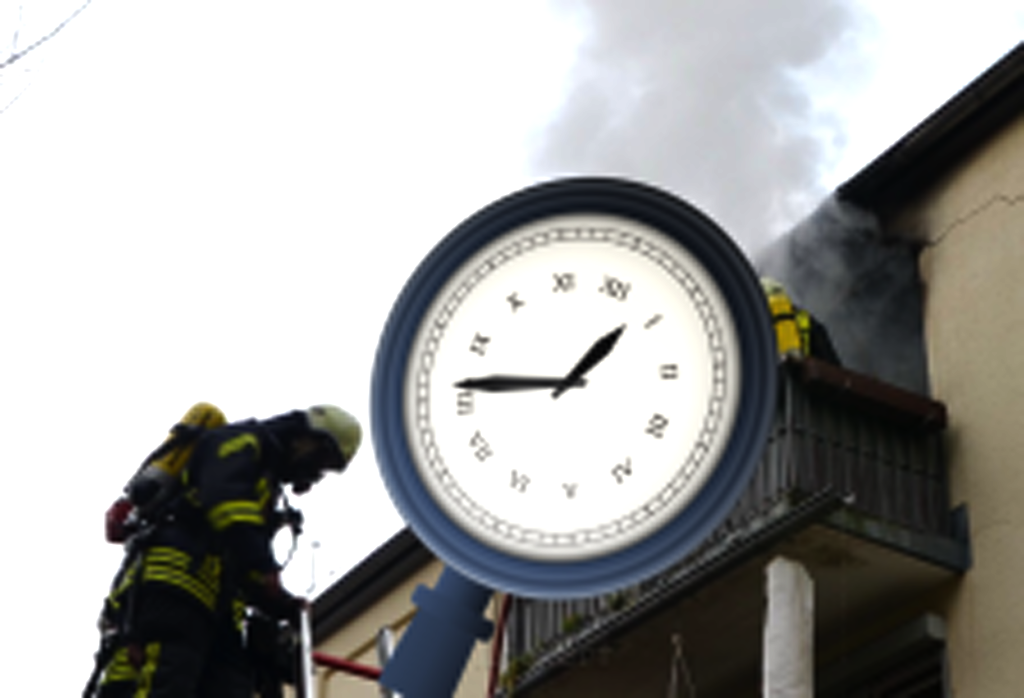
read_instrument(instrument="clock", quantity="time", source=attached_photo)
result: 12:41
